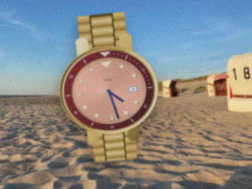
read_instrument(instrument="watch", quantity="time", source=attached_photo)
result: 4:28
